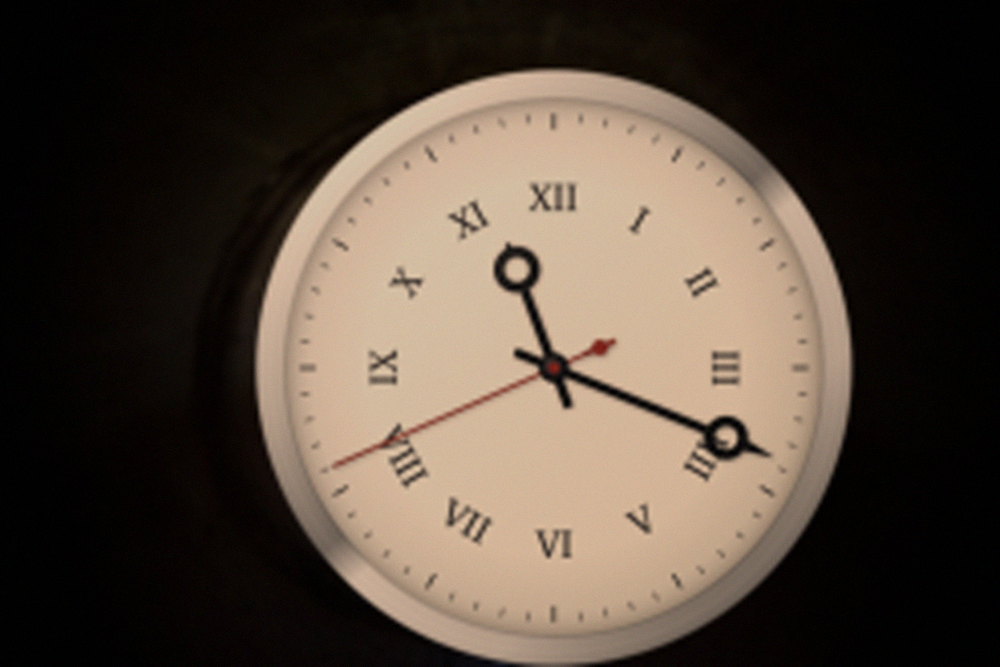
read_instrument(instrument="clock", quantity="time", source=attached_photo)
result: 11:18:41
